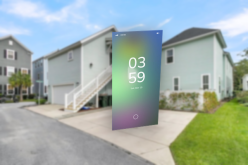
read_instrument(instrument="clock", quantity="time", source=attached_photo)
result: 3:59
